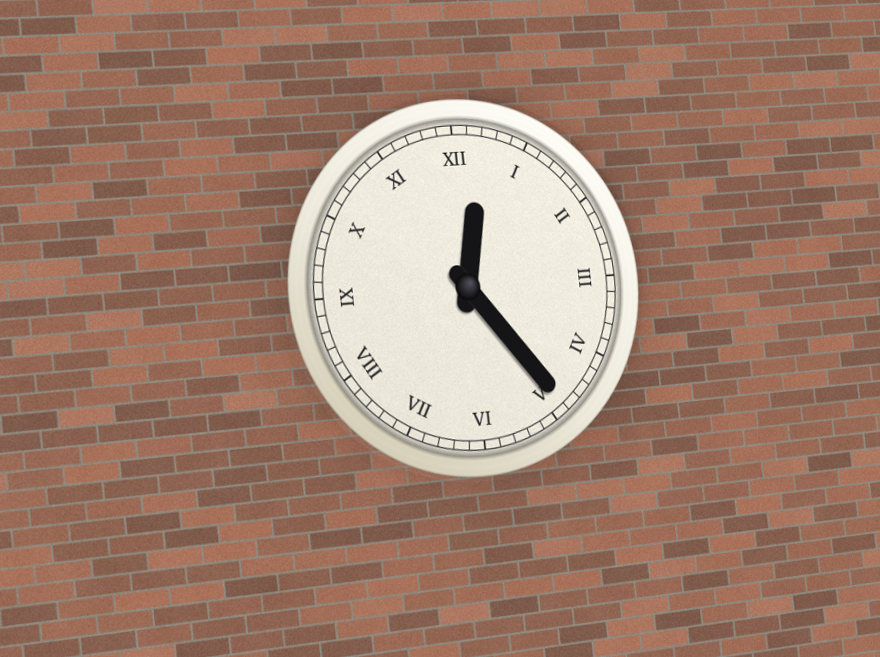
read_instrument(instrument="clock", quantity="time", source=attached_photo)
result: 12:24
